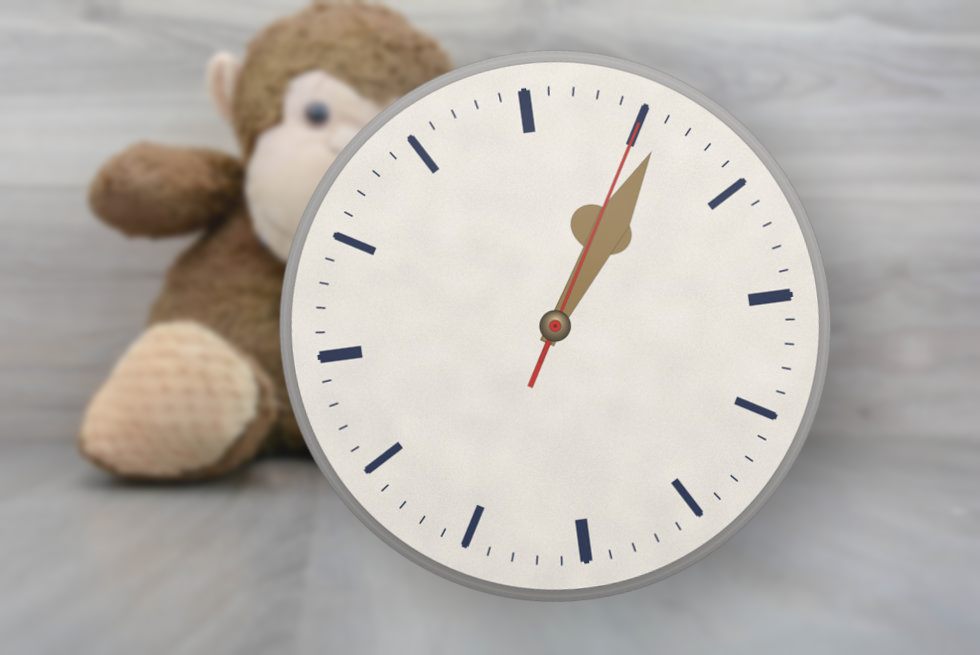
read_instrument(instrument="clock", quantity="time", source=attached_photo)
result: 1:06:05
